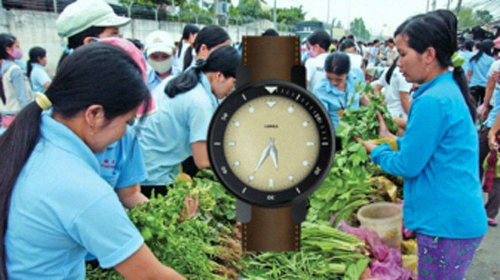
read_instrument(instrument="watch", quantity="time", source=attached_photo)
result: 5:35
